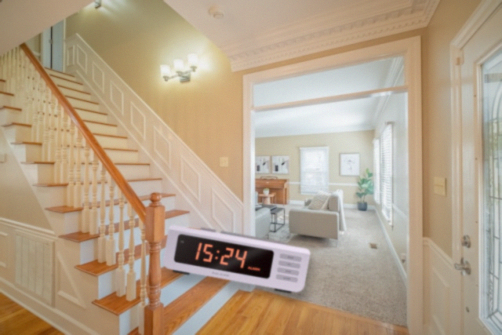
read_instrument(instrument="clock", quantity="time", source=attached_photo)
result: 15:24
